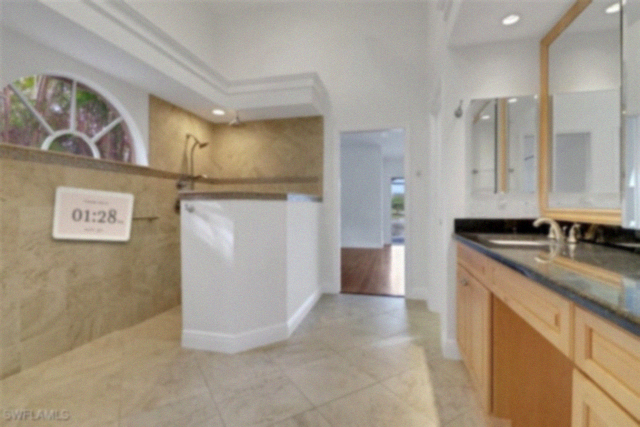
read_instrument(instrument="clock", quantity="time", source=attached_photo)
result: 1:28
